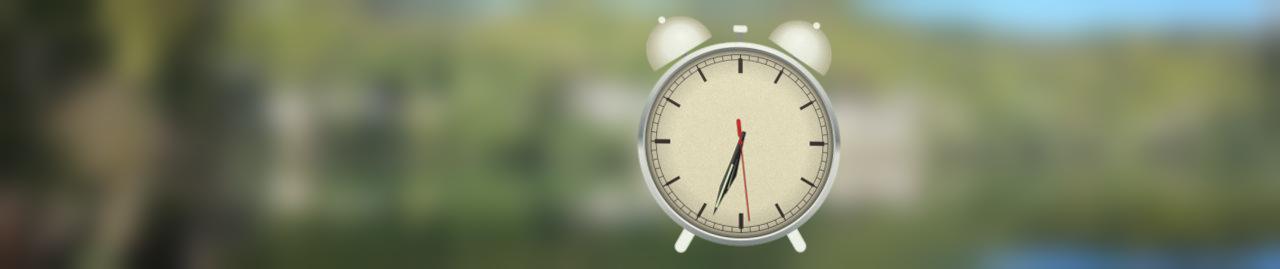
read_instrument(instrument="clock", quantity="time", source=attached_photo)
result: 6:33:29
